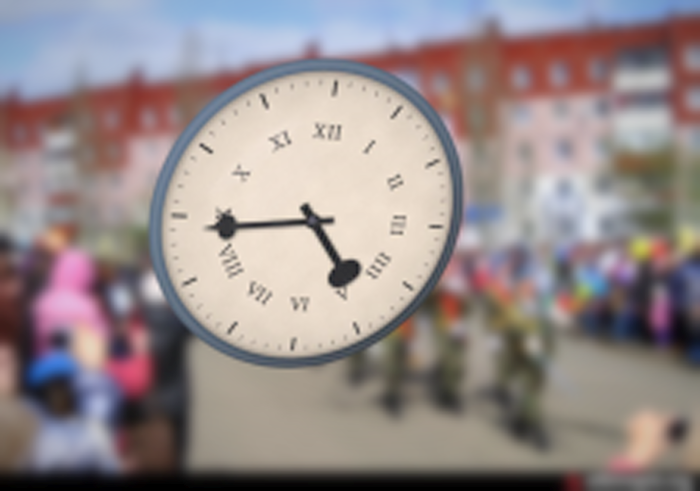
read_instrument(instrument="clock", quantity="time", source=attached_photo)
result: 4:44
